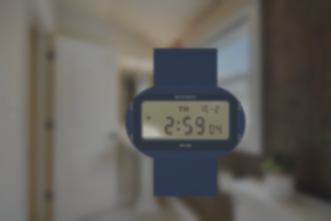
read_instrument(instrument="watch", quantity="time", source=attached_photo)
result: 2:59
